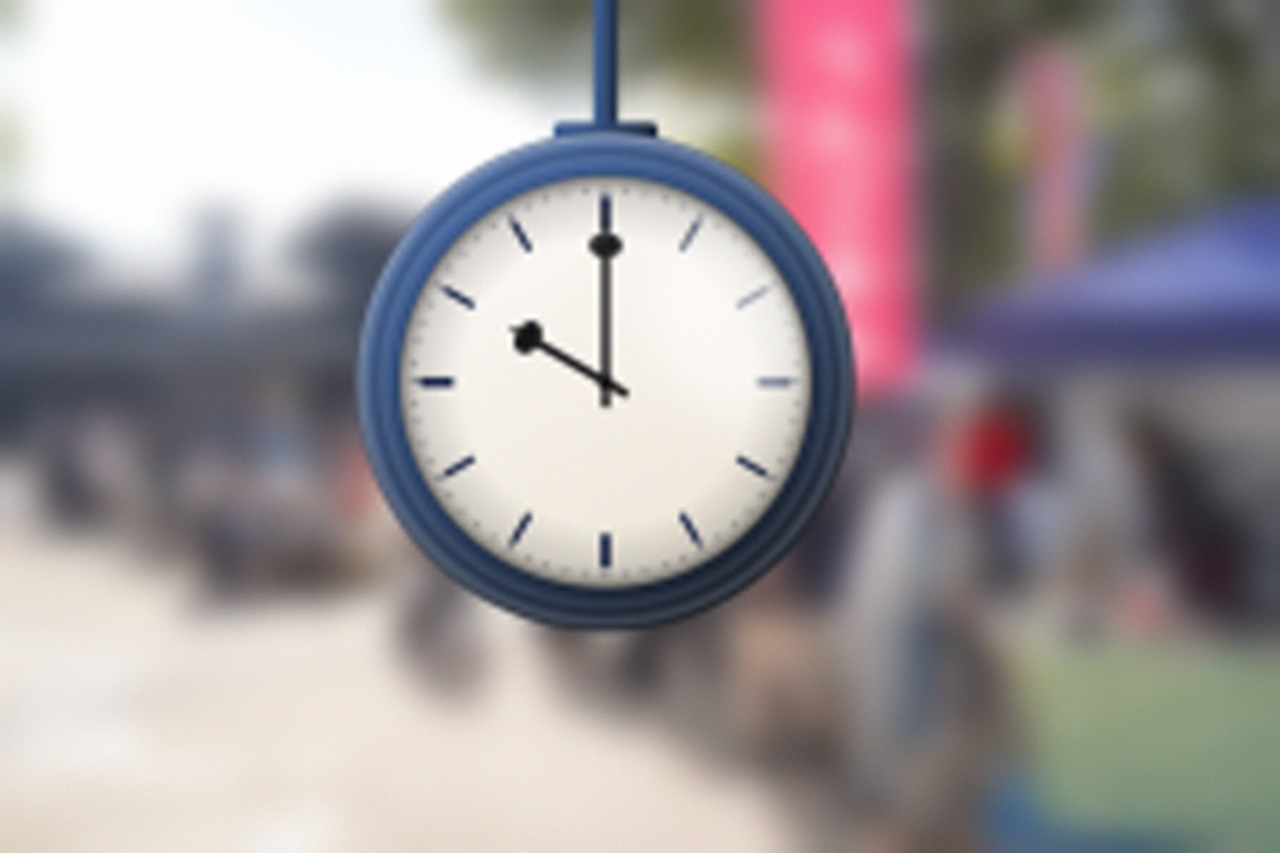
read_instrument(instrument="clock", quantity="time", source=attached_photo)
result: 10:00
